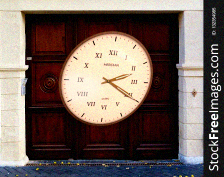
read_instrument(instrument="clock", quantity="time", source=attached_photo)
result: 2:20
